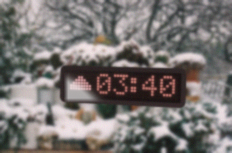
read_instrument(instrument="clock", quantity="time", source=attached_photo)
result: 3:40
